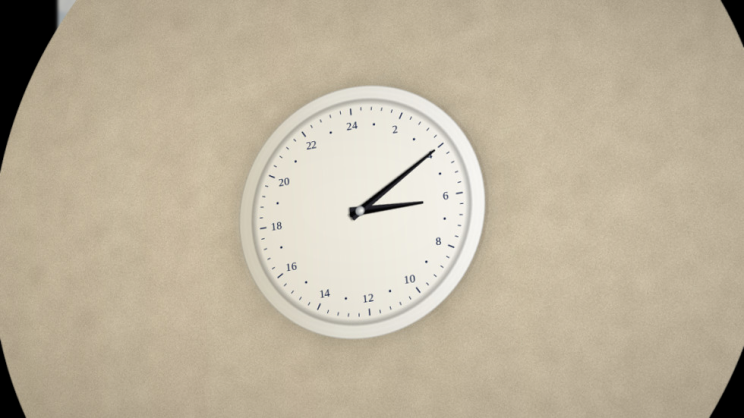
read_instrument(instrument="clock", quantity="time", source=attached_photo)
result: 6:10
